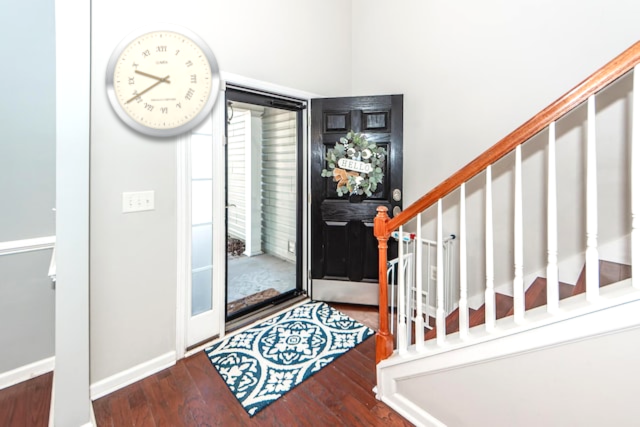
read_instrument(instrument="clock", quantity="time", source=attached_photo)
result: 9:40
